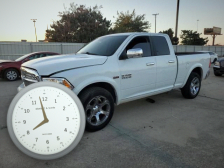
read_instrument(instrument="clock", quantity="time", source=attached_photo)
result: 7:58
